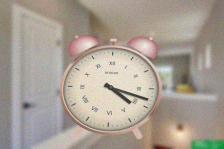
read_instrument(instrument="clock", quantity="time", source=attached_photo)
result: 4:18
